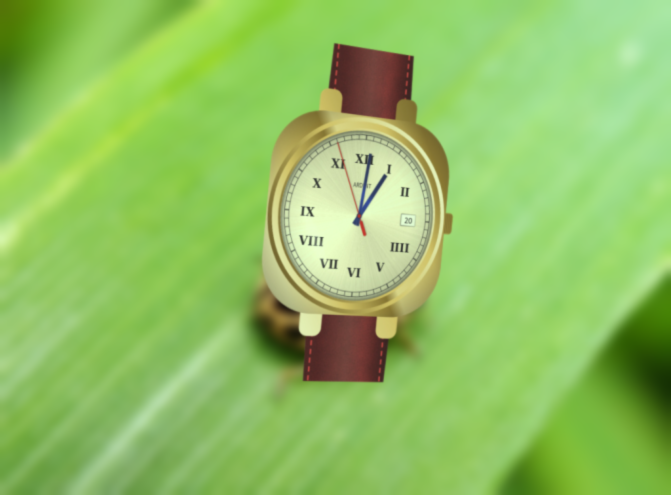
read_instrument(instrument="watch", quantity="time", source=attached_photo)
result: 1:00:56
